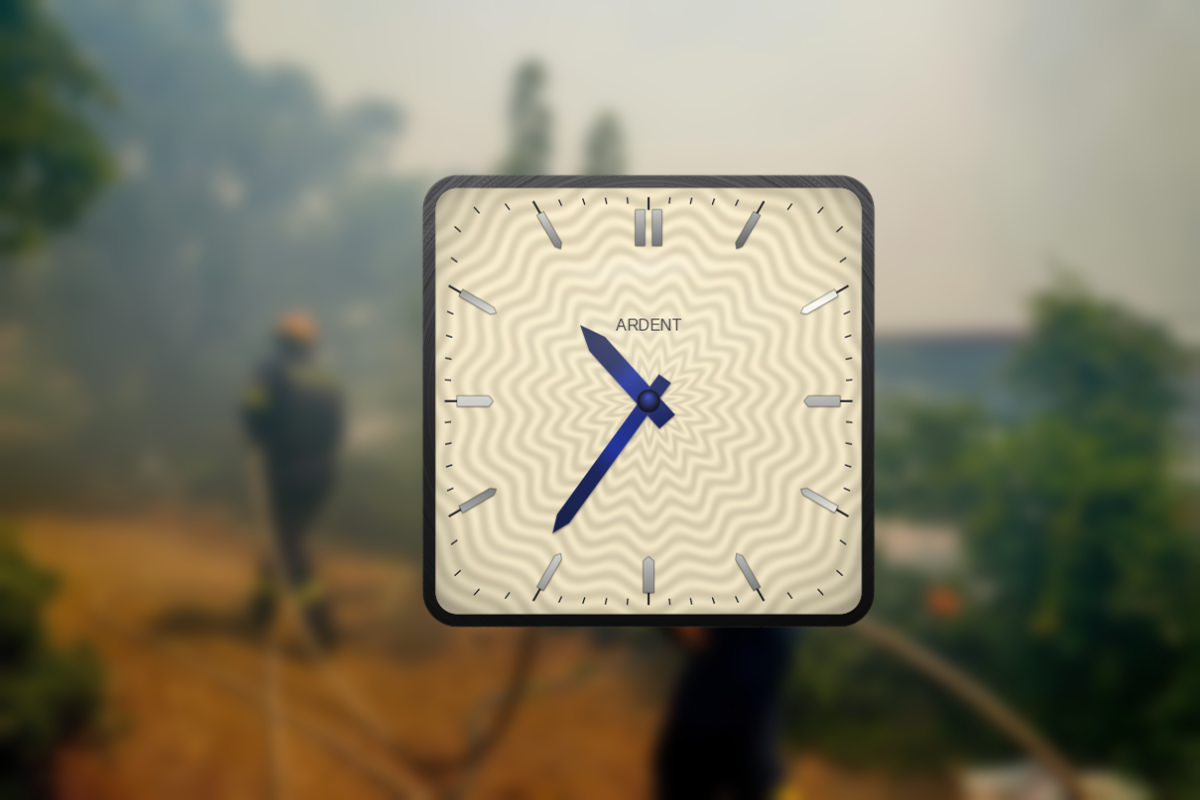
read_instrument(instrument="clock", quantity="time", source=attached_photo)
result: 10:36
